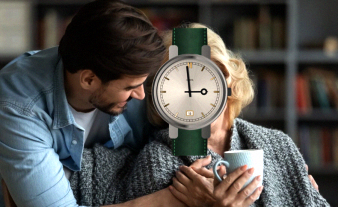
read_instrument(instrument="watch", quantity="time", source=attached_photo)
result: 2:59
